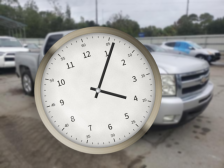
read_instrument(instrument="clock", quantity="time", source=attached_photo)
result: 4:06
